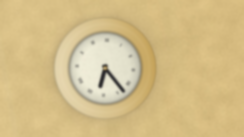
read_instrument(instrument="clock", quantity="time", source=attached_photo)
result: 6:23
